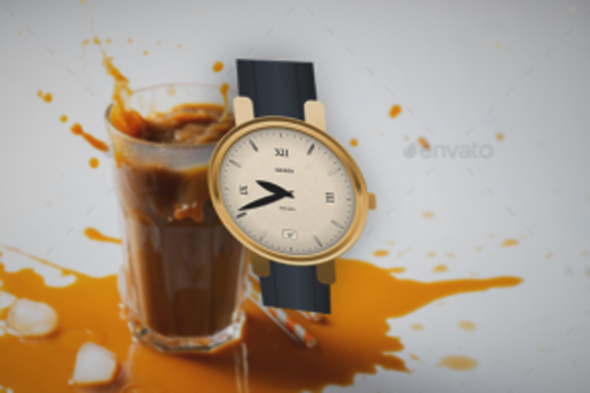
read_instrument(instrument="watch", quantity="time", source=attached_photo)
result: 9:41
